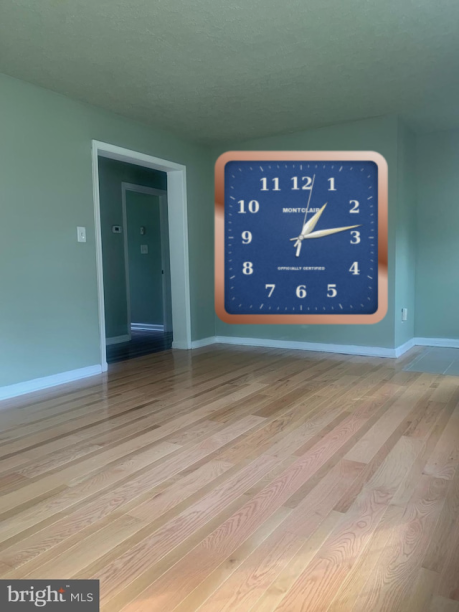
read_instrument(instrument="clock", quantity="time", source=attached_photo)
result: 1:13:02
